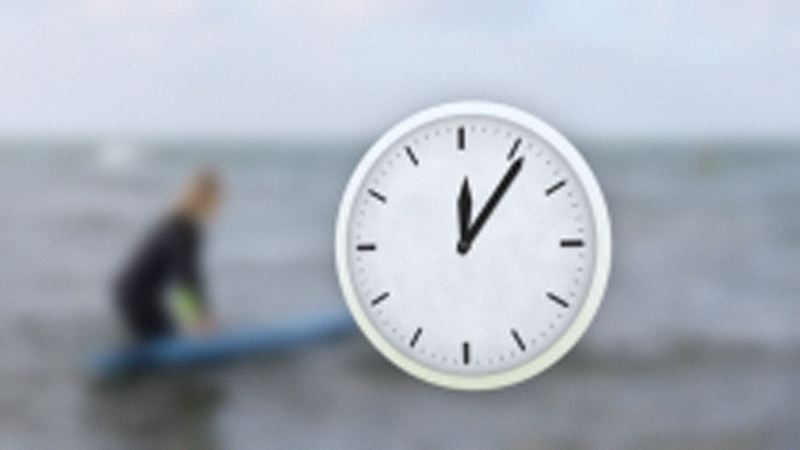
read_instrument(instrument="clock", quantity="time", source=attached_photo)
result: 12:06
